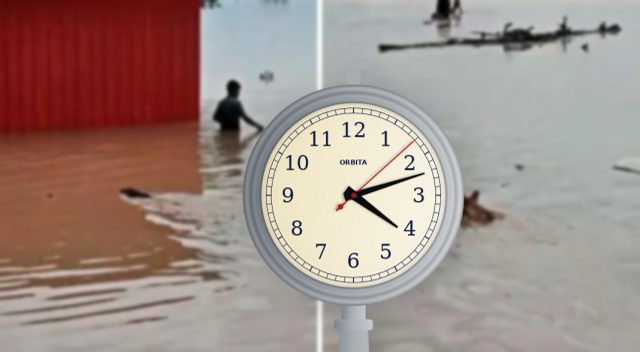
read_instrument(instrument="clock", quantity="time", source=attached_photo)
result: 4:12:08
